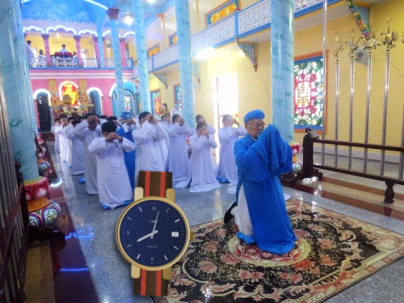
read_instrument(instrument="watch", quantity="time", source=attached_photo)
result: 8:02
